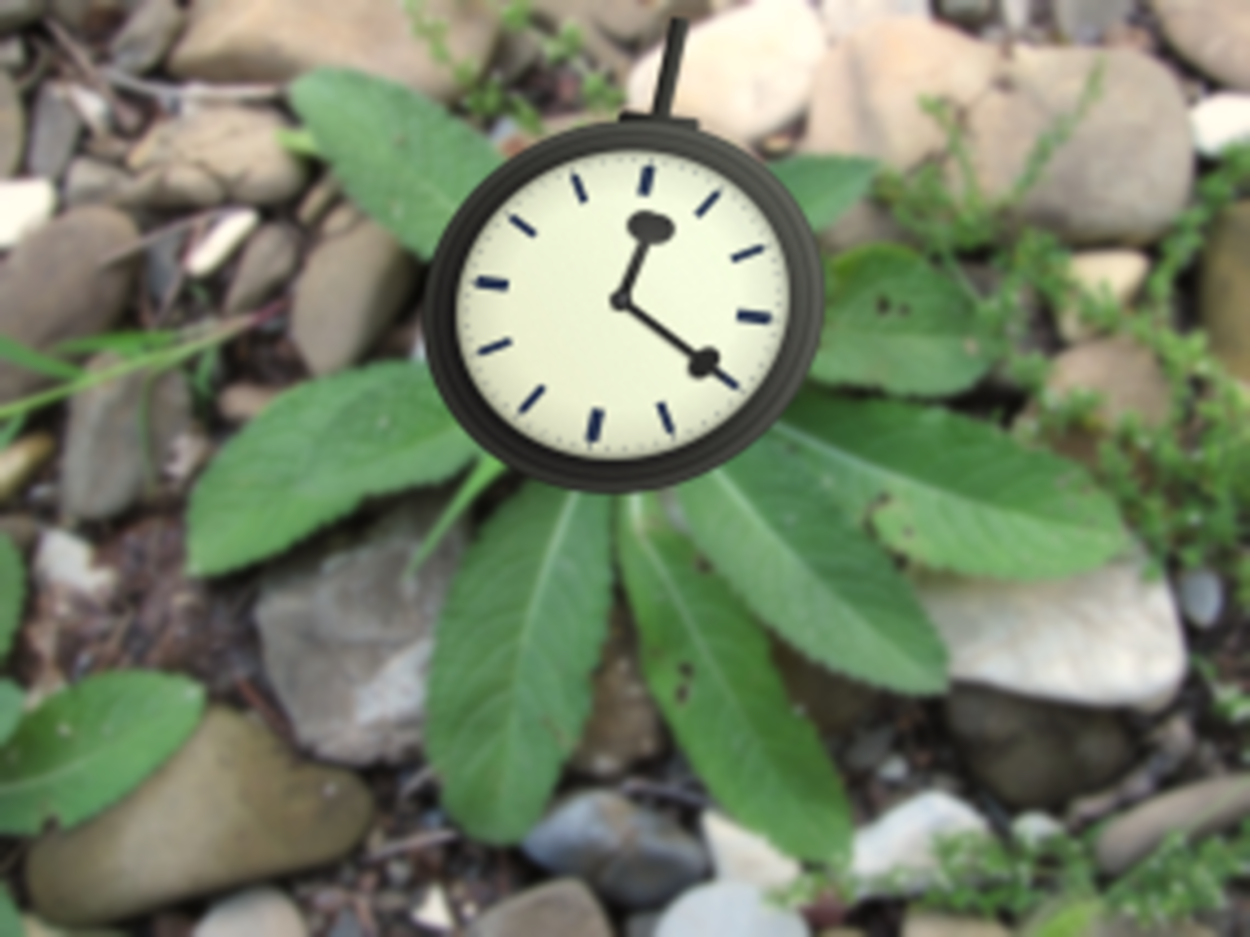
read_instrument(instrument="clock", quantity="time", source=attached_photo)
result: 12:20
